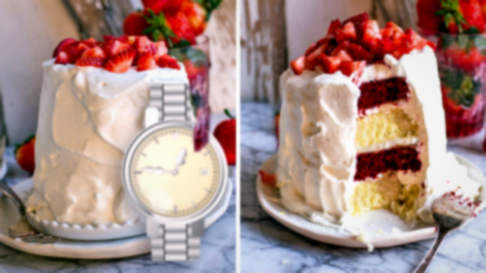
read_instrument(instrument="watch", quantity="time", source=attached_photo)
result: 12:46
